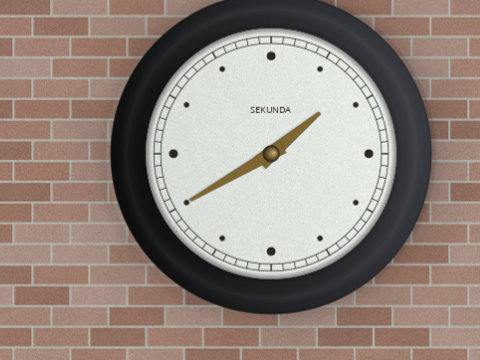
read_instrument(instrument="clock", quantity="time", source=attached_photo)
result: 1:40
